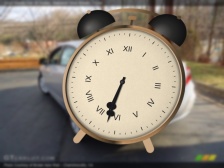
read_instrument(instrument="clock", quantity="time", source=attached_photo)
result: 6:32
